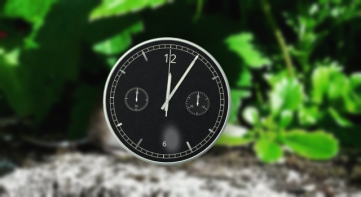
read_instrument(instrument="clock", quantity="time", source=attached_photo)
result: 12:05
